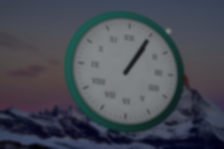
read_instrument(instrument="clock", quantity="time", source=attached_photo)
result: 1:05
